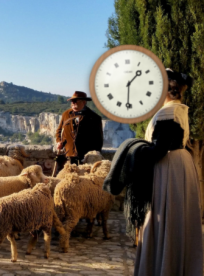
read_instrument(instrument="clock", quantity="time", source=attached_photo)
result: 1:31
